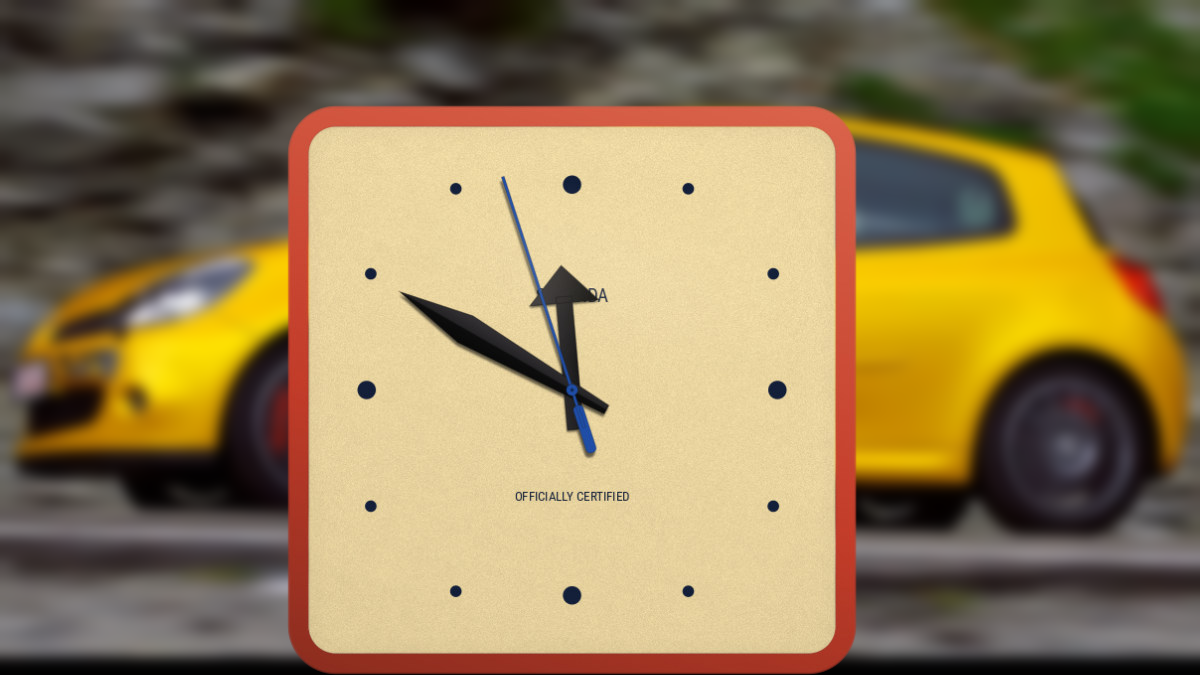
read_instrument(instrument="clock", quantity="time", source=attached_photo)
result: 11:49:57
